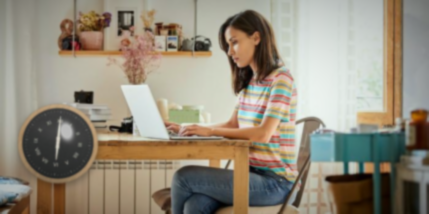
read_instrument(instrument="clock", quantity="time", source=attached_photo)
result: 6:00
